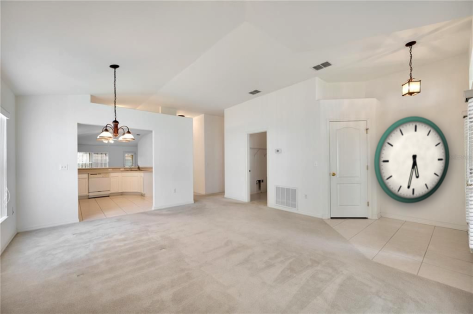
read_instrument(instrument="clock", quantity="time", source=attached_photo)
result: 5:32
